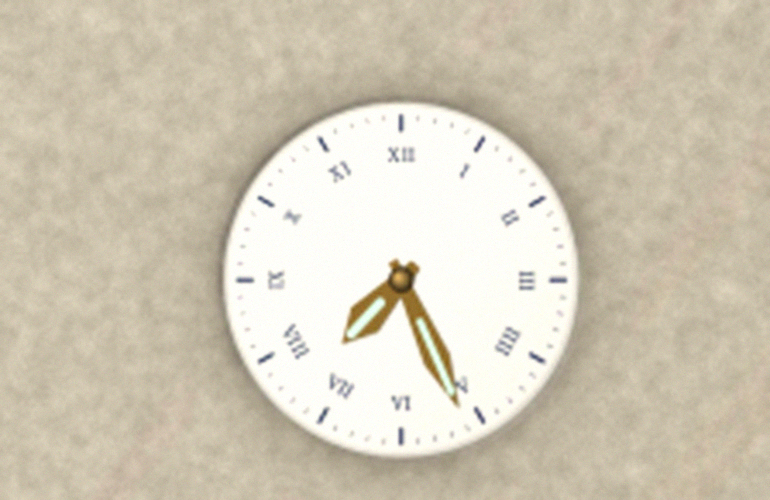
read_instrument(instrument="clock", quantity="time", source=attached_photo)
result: 7:26
